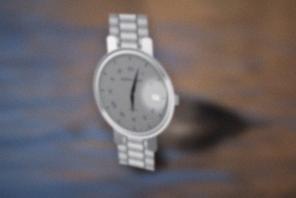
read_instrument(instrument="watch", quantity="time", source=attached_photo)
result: 6:03
